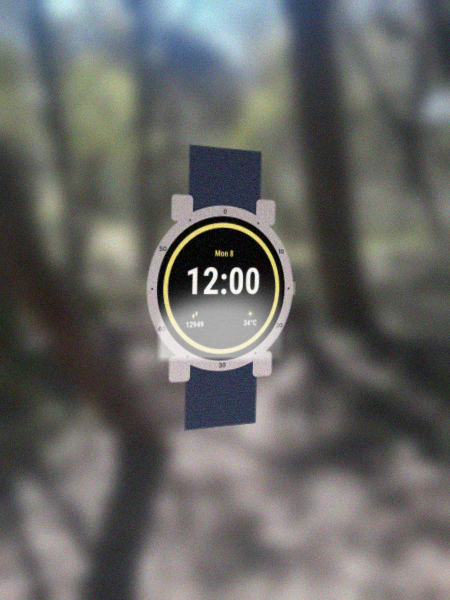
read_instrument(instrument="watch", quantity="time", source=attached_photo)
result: 12:00
